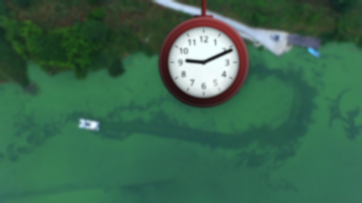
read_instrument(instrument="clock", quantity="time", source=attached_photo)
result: 9:11
